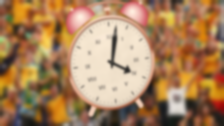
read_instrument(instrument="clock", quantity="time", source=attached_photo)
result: 4:02
